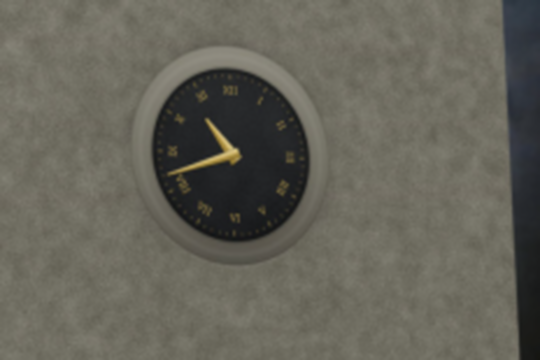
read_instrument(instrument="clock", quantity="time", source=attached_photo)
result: 10:42
